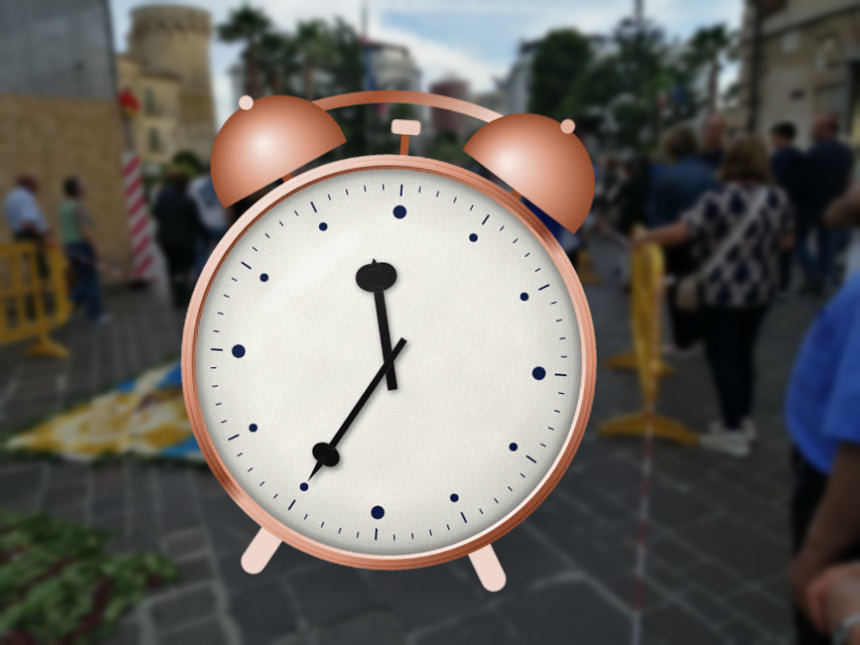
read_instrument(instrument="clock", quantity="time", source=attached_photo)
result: 11:35
